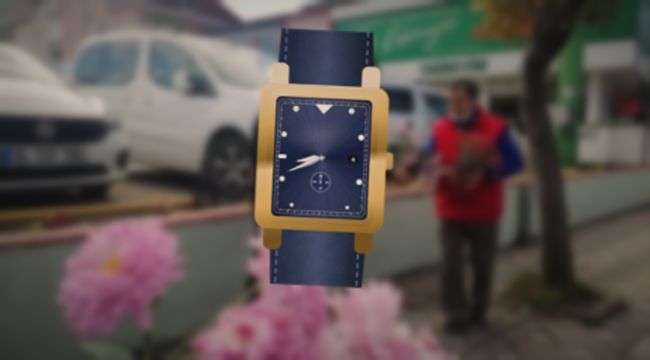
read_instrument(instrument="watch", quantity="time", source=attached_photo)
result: 8:41
